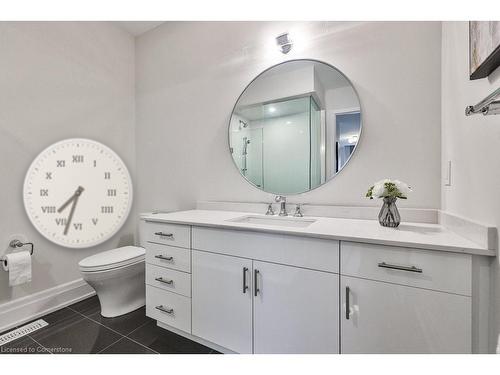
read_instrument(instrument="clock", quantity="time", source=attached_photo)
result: 7:33
